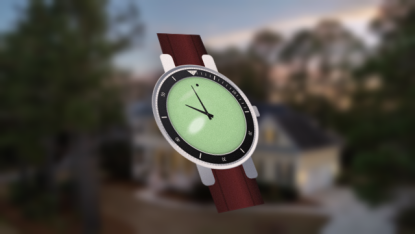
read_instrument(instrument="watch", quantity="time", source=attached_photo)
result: 9:58
